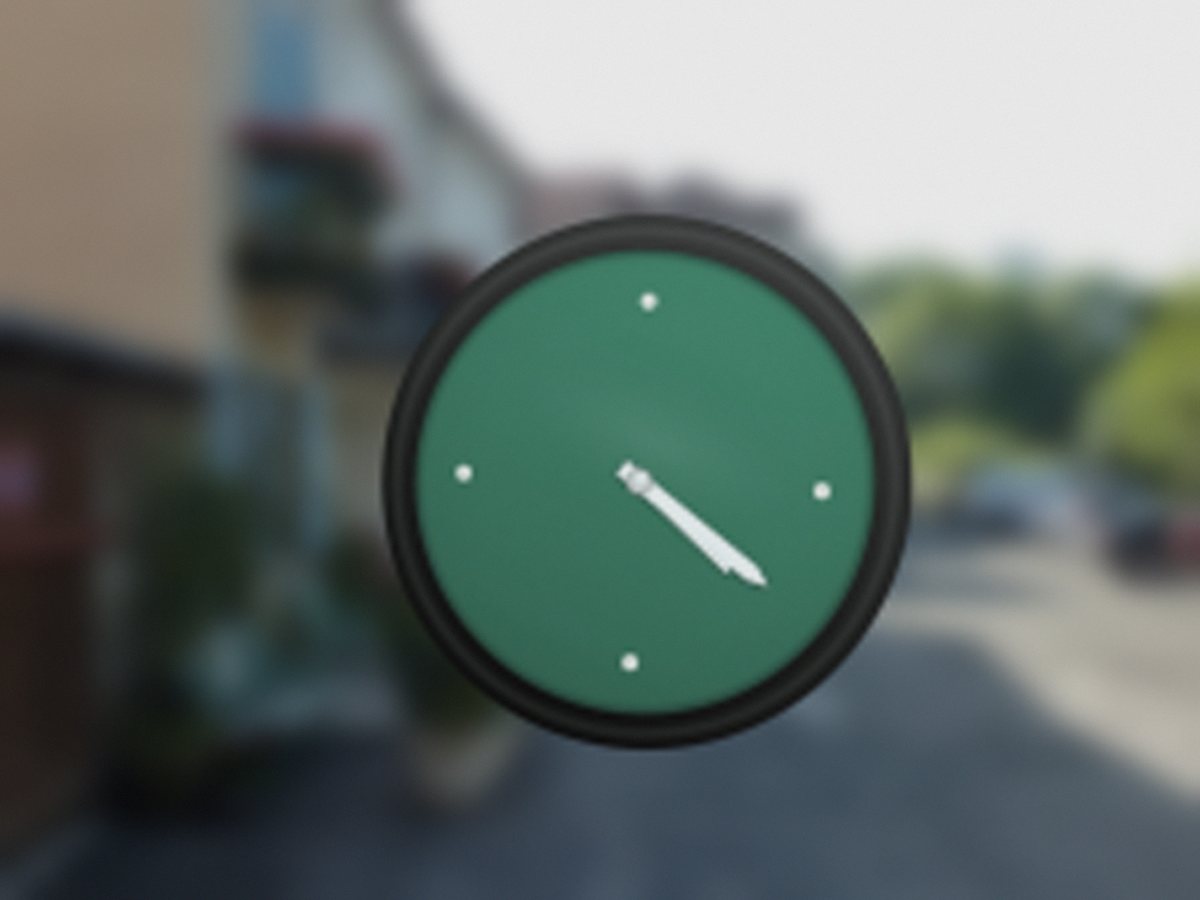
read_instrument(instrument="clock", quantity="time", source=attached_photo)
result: 4:21
